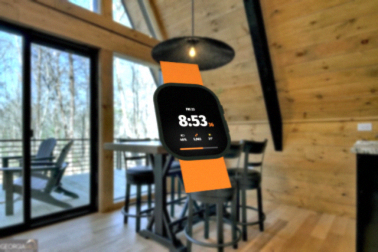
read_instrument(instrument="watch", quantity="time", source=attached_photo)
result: 8:53
